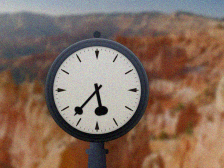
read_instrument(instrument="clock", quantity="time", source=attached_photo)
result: 5:37
